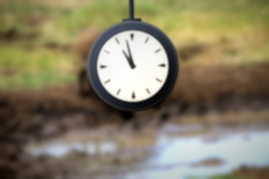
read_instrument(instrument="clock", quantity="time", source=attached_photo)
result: 10:58
